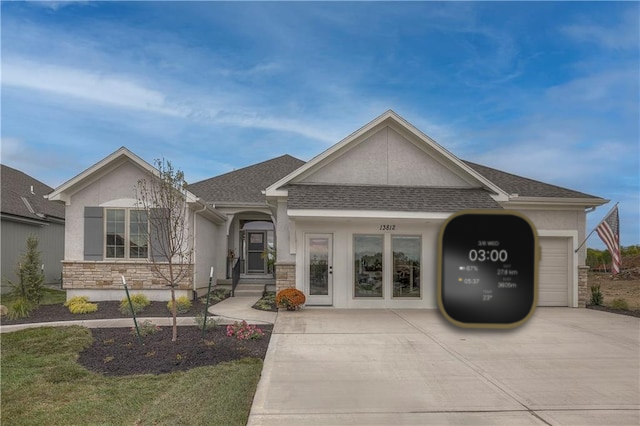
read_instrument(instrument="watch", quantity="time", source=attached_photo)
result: 3:00
